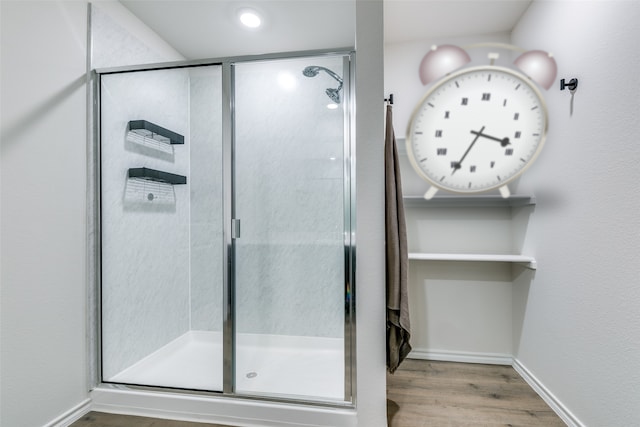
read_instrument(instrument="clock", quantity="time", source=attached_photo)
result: 3:34
